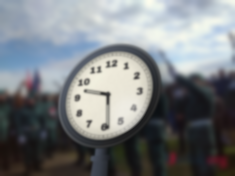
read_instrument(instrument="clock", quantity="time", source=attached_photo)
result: 9:29
